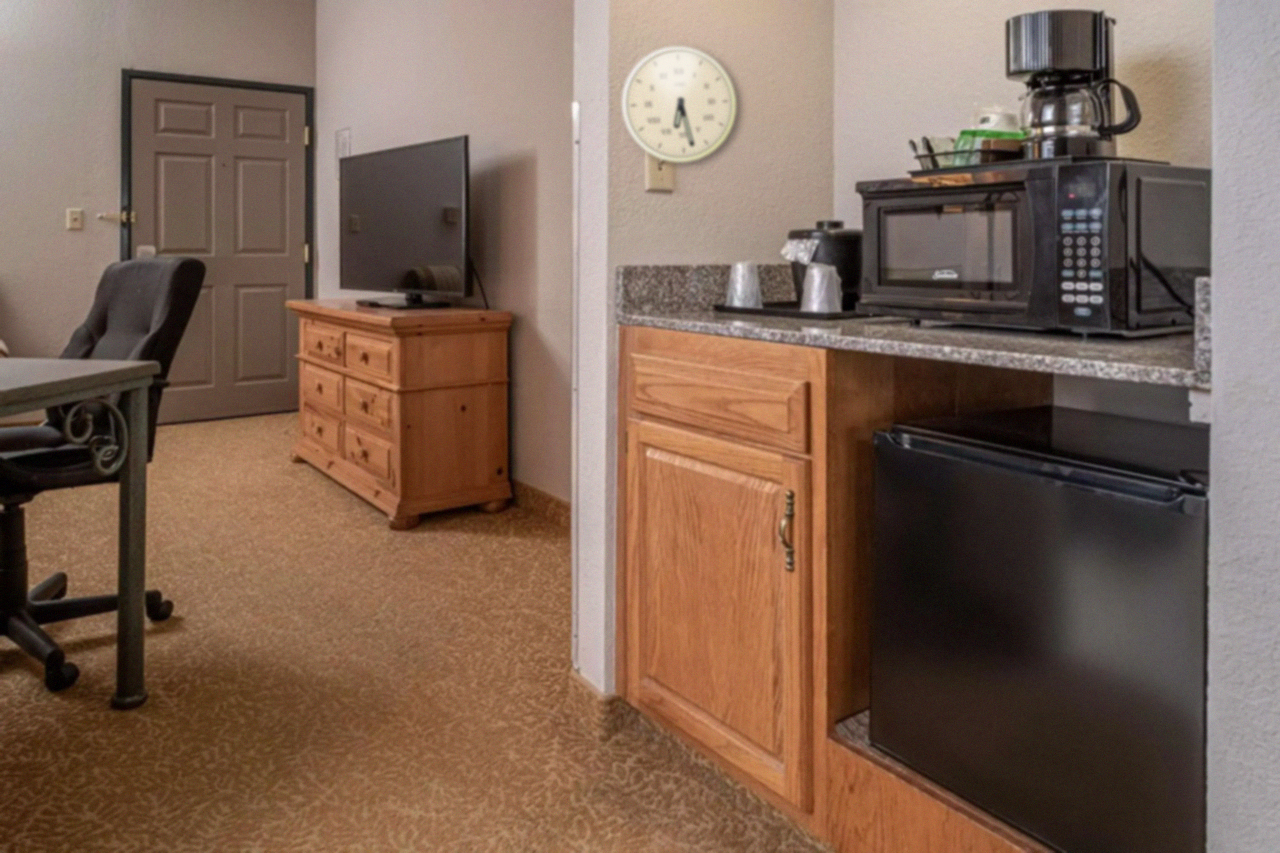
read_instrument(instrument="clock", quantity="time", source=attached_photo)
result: 6:28
